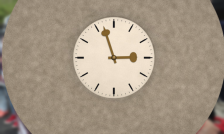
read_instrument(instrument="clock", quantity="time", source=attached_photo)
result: 2:57
